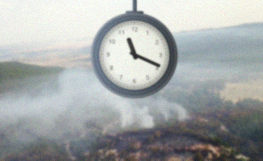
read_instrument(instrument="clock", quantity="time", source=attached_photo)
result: 11:19
